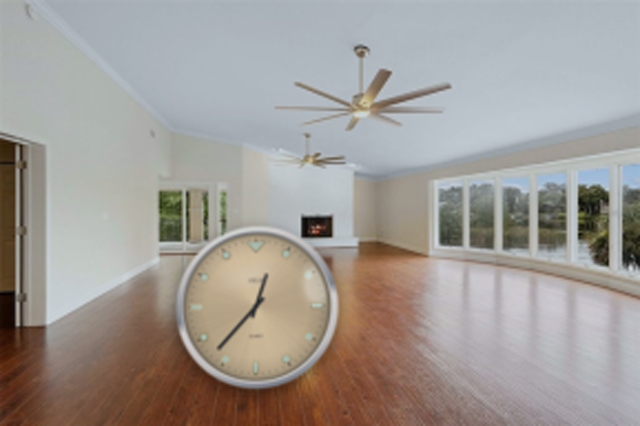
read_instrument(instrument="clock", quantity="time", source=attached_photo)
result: 12:37
